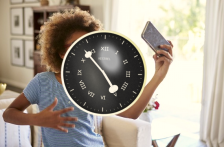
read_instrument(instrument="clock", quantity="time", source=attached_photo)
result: 4:53
